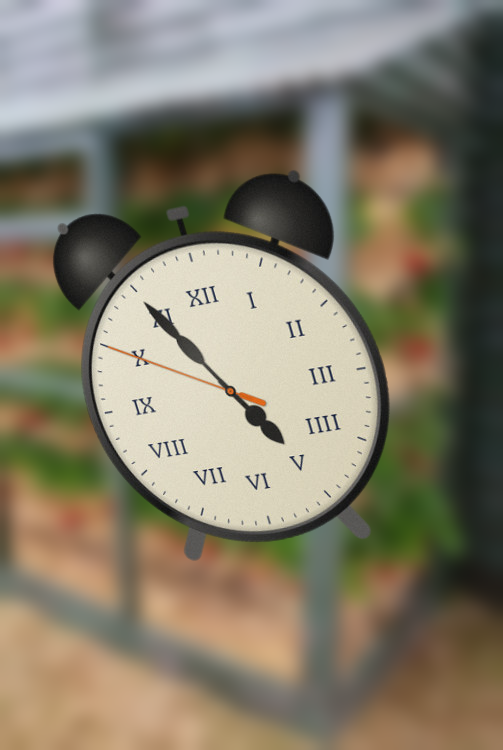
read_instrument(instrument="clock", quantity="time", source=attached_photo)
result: 4:54:50
